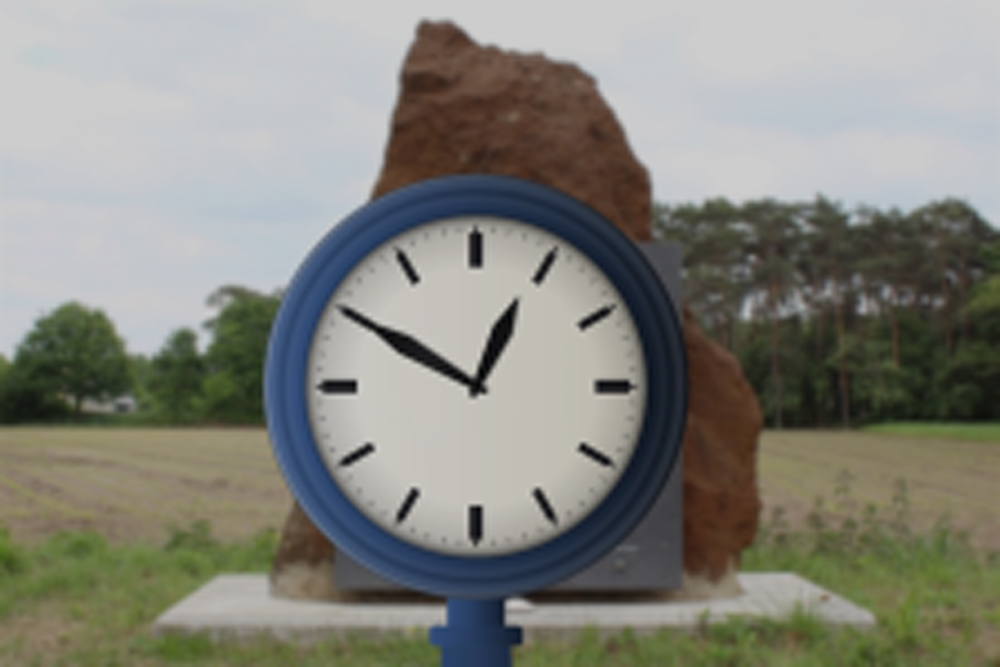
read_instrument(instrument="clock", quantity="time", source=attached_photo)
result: 12:50
